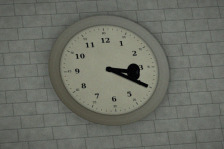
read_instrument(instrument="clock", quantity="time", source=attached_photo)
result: 3:20
